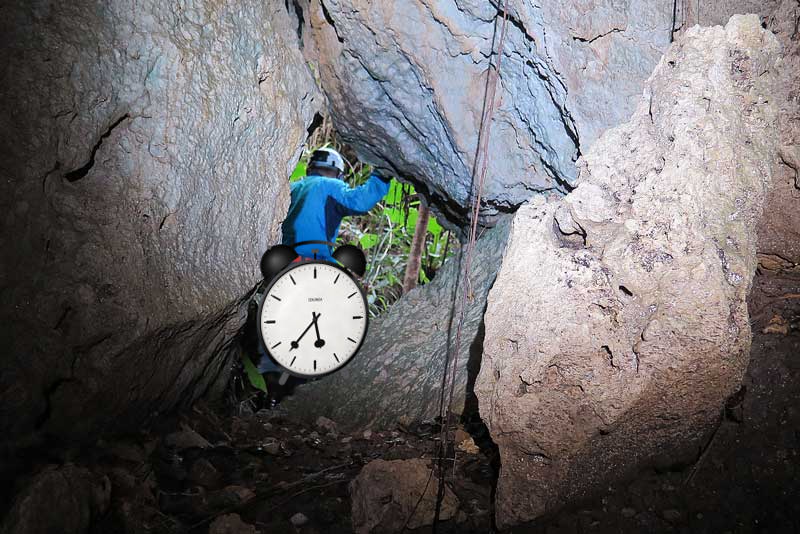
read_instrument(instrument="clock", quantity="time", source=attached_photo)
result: 5:37
